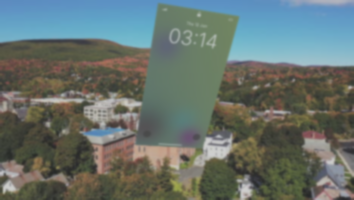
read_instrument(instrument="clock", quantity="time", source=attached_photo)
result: 3:14
